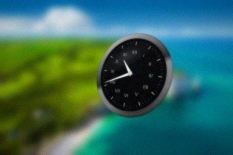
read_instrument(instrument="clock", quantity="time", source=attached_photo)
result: 10:41
